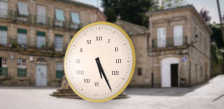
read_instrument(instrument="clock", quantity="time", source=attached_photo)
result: 5:25
